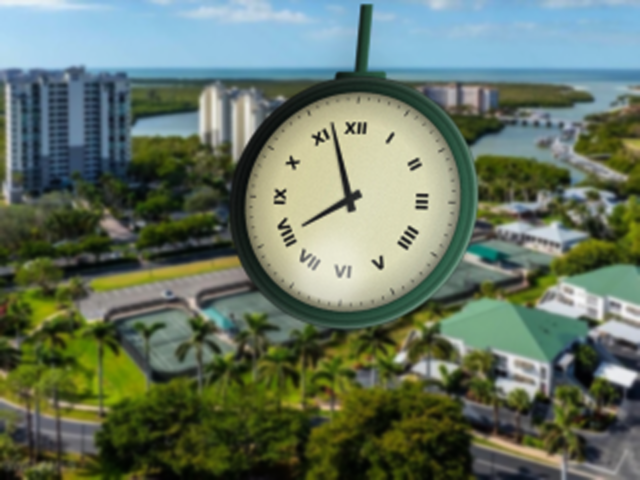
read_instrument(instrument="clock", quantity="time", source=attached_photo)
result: 7:57
